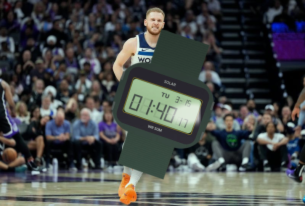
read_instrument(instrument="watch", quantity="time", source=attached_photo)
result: 1:40:17
